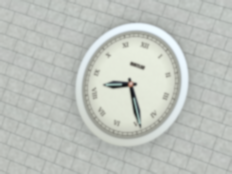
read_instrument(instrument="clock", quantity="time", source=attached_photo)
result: 8:24
